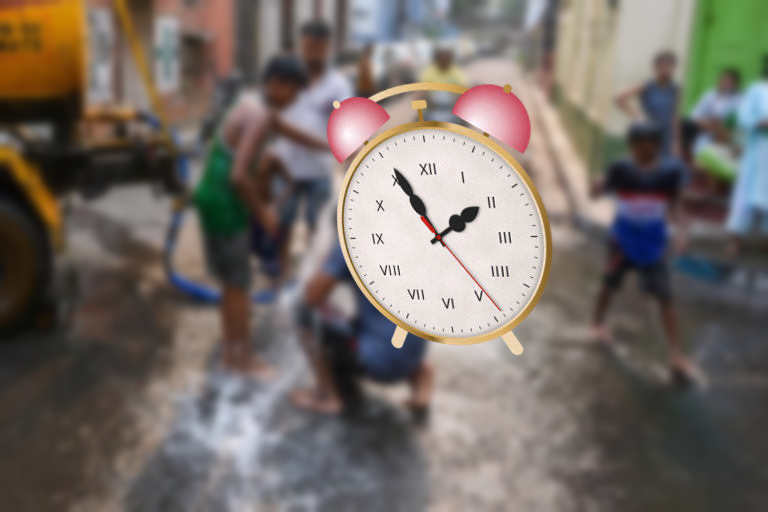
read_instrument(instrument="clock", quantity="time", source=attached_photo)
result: 1:55:24
